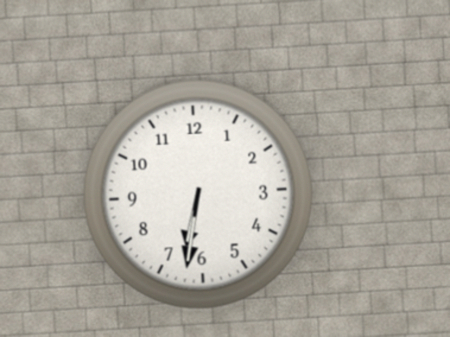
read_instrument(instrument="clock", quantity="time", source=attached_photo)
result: 6:32
